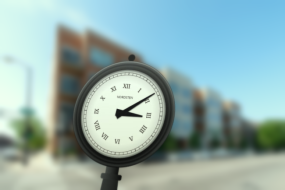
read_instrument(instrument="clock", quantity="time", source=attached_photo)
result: 3:09
